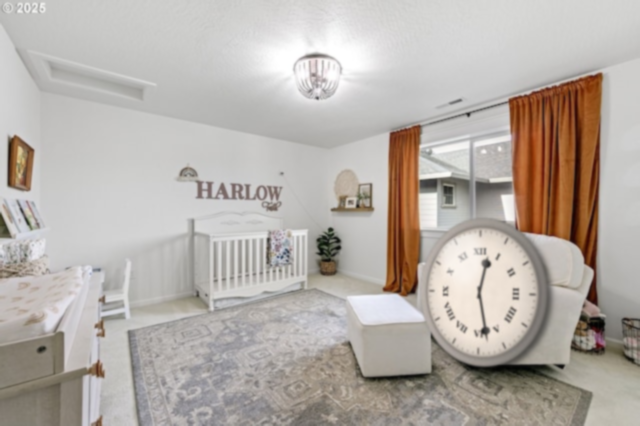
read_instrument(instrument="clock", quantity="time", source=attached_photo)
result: 12:28
